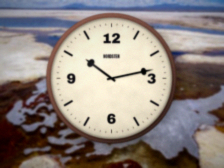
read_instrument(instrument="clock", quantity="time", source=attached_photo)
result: 10:13
